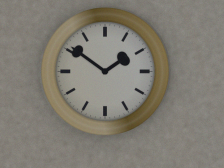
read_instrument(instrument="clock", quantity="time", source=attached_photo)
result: 1:51
